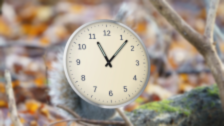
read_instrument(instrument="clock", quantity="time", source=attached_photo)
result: 11:07
